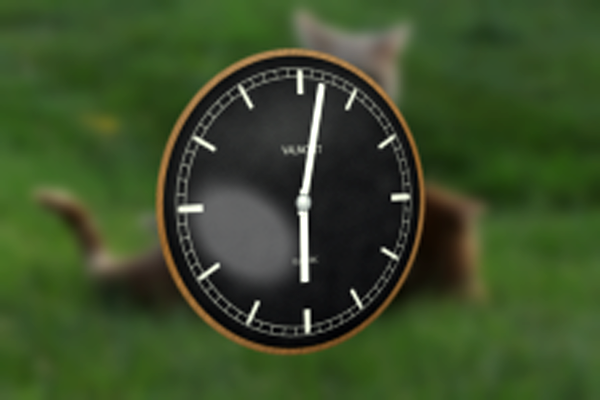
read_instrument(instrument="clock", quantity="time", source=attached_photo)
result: 6:02
